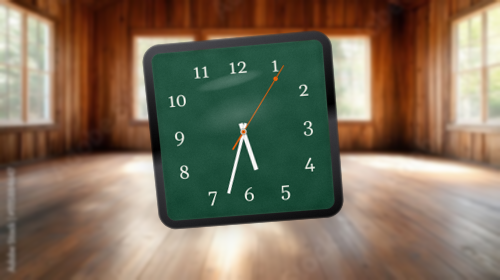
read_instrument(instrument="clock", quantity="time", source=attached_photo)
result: 5:33:06
